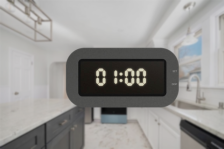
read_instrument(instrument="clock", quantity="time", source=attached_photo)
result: 1:00
